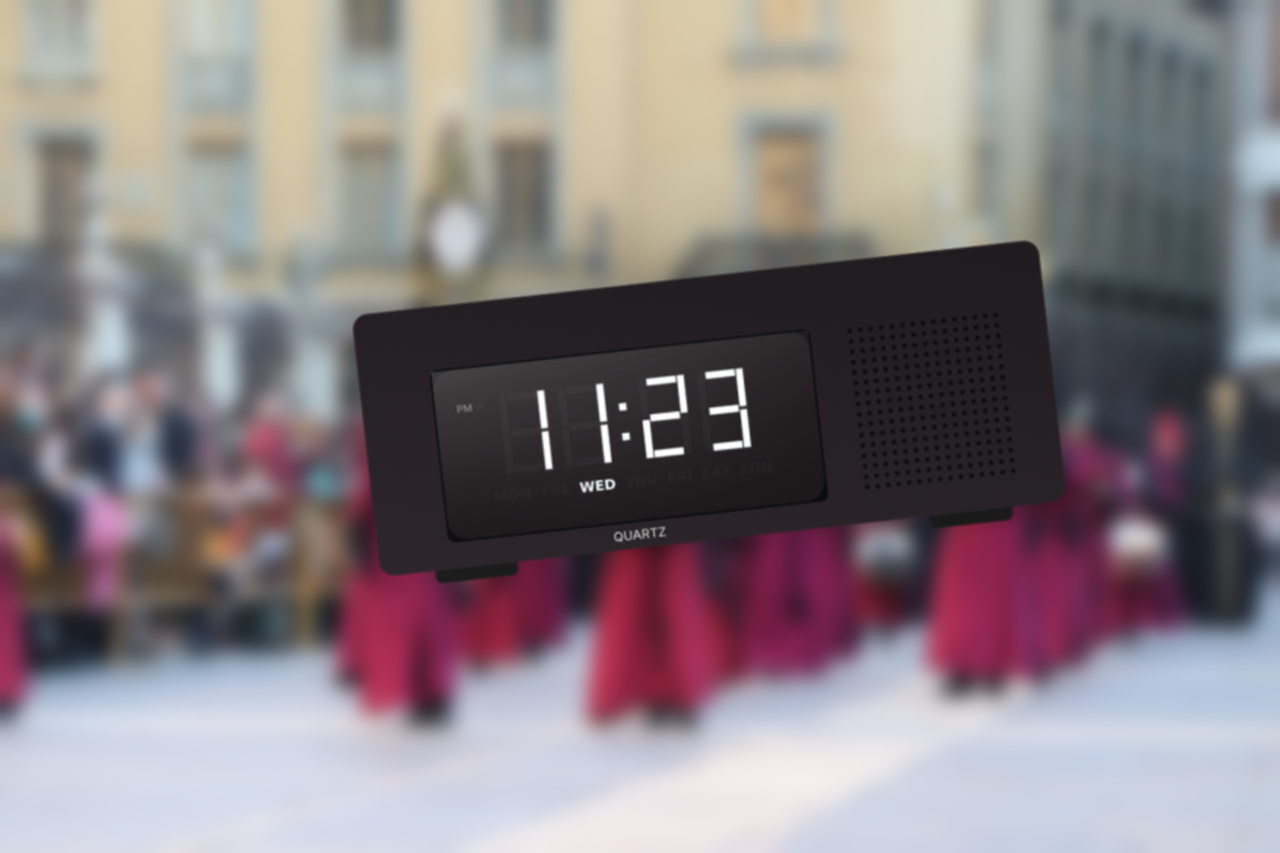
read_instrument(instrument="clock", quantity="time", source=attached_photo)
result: 11:23
